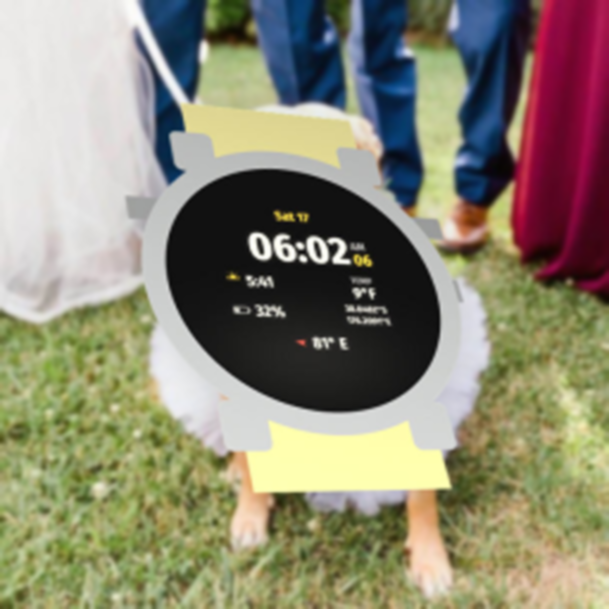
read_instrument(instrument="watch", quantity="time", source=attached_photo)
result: 6:02
